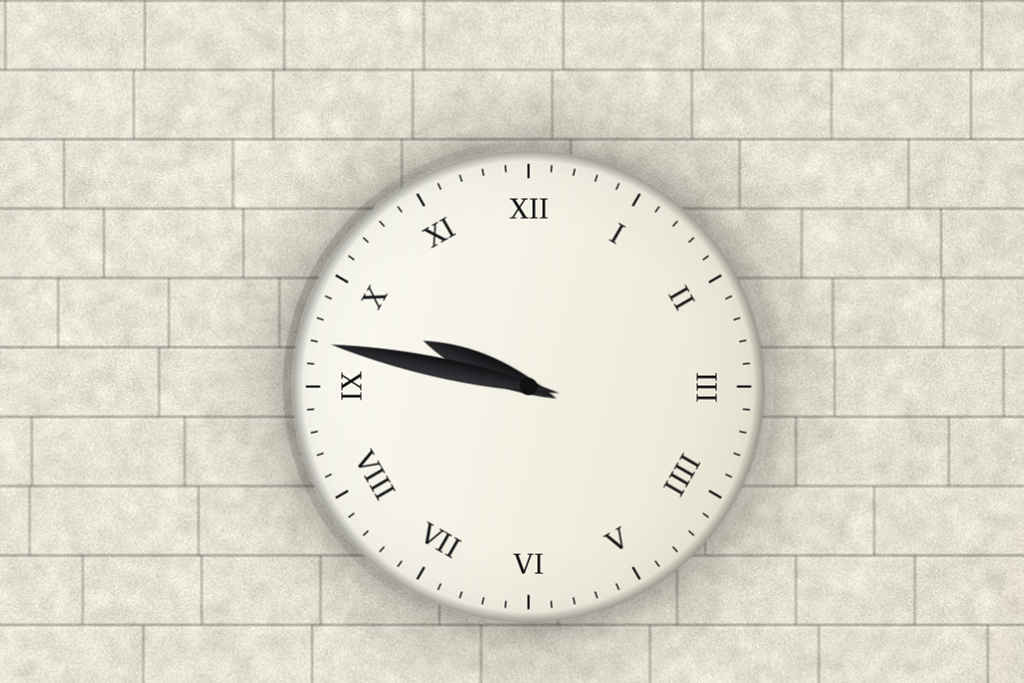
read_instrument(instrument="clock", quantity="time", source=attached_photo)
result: 9:47
